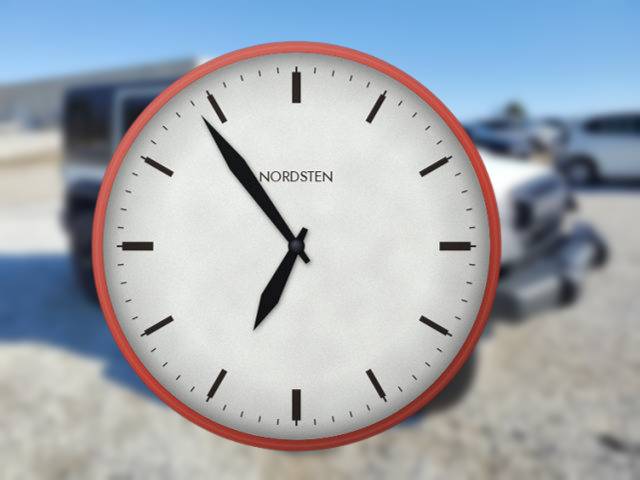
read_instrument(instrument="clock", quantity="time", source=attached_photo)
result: 6:54
